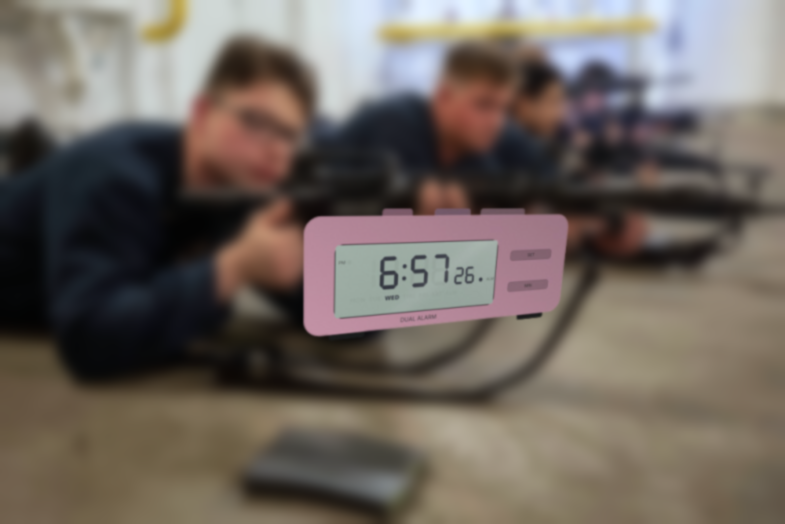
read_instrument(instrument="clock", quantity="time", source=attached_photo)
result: 6:57:26
